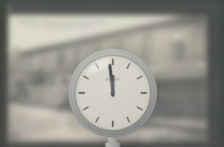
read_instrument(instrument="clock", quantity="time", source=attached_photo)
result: 11:59
